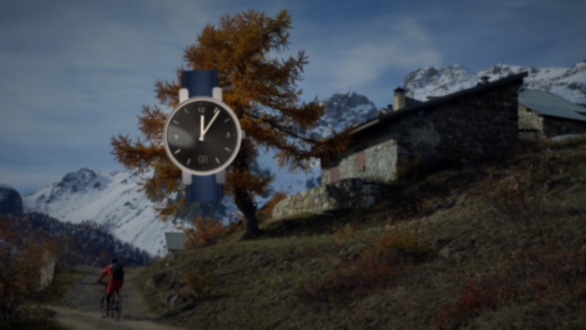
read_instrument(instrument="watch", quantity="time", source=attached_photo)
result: 12:06
